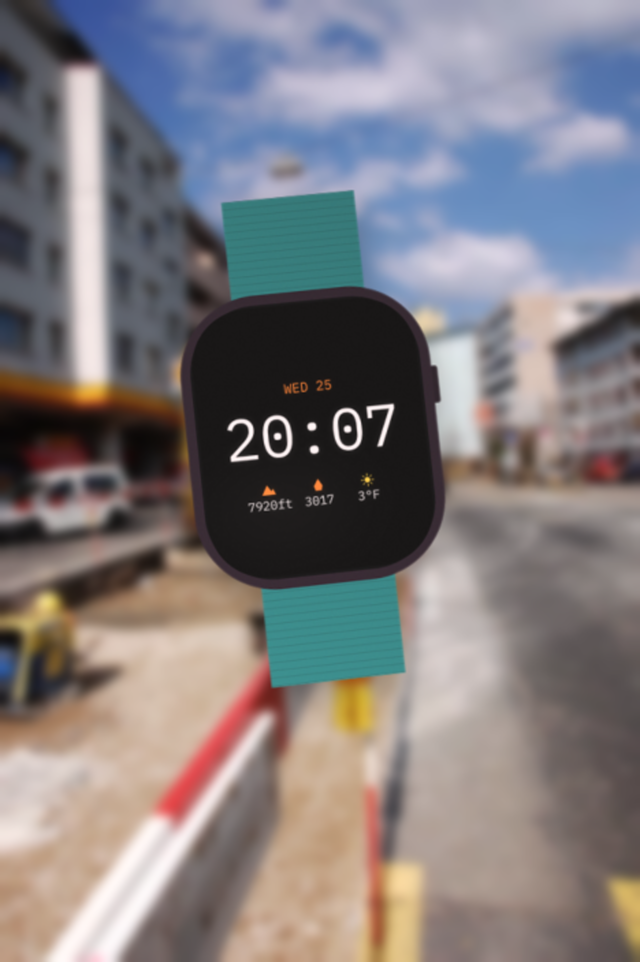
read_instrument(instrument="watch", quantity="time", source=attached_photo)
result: 20:07
